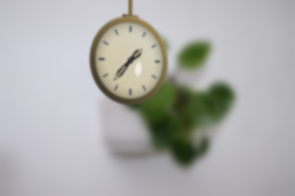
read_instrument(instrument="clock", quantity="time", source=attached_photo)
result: 1:37
